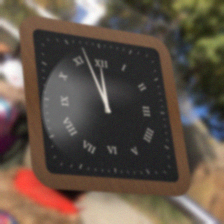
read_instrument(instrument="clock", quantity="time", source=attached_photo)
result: 11:57
